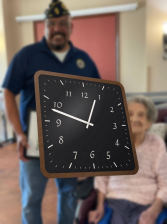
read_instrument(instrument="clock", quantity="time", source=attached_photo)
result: 12:48
